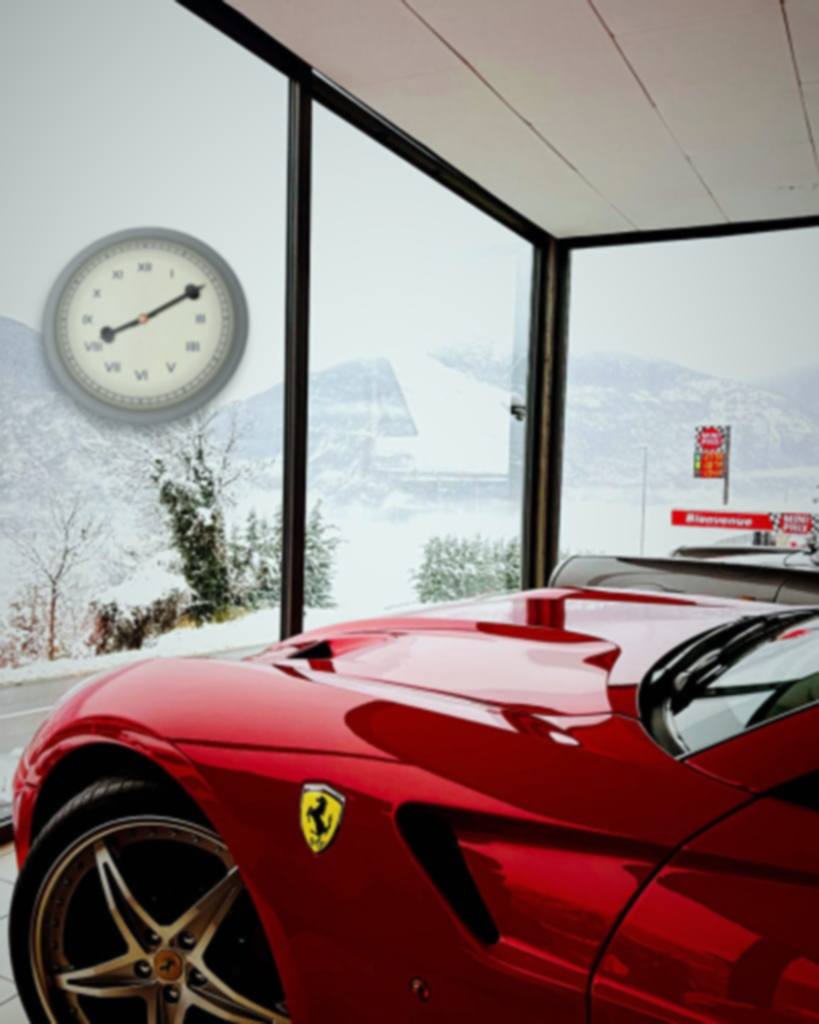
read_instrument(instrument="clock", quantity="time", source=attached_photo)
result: 8:10
